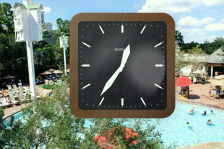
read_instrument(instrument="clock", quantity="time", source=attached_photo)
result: 12:36
